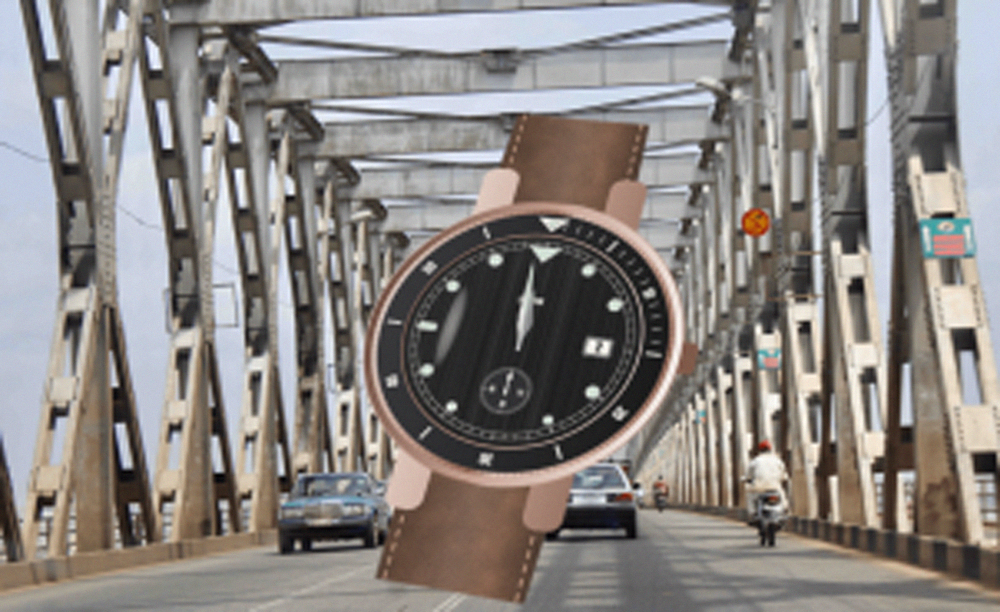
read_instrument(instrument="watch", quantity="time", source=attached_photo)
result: 11:59
